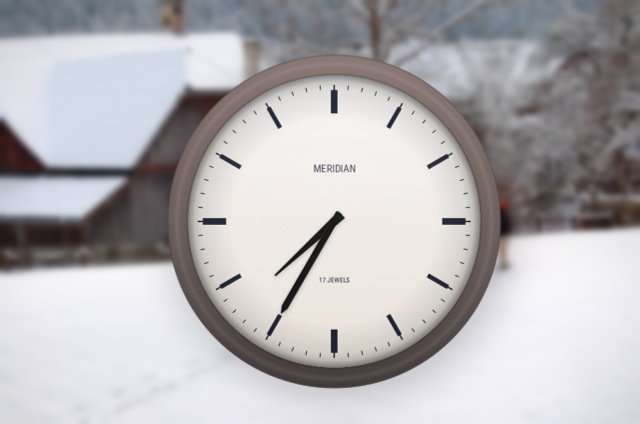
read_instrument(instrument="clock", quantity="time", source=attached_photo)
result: 7:35
